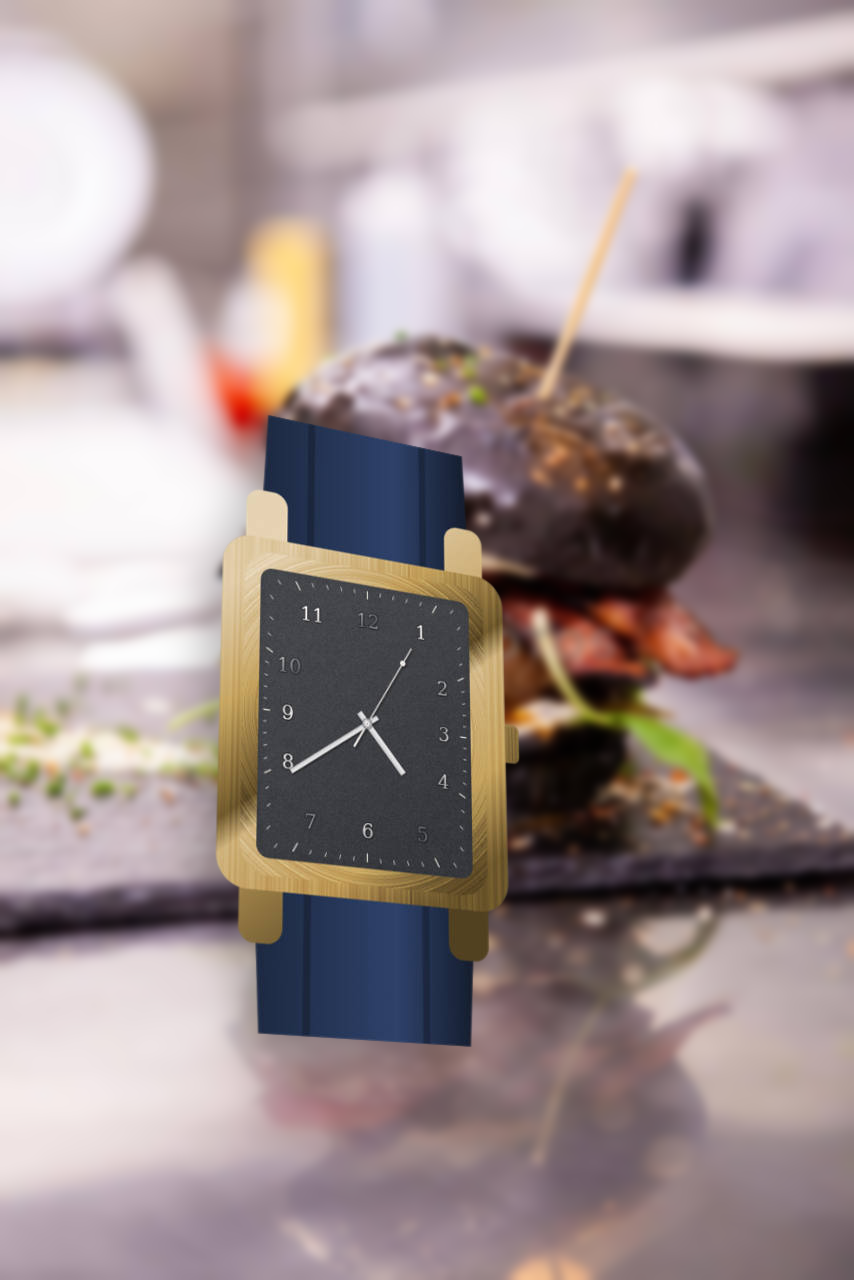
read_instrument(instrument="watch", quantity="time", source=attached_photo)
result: 4:39:05
